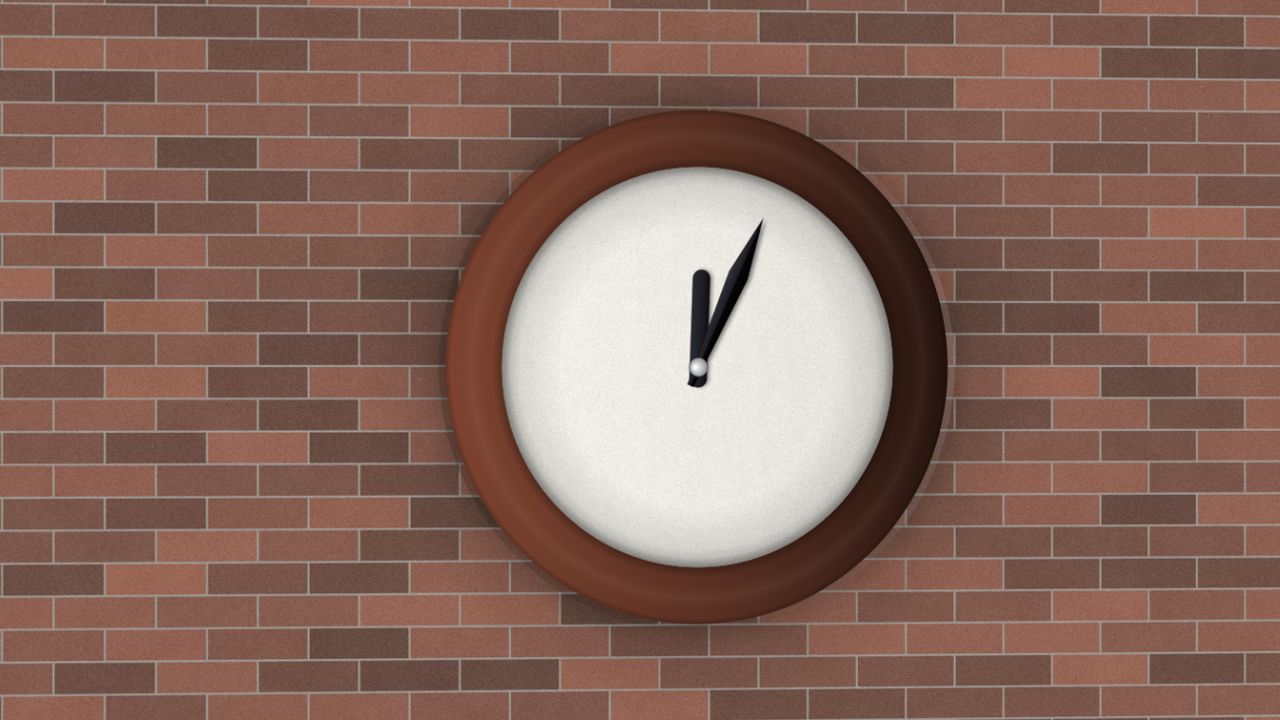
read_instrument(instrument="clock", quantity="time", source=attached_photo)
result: 12:04
